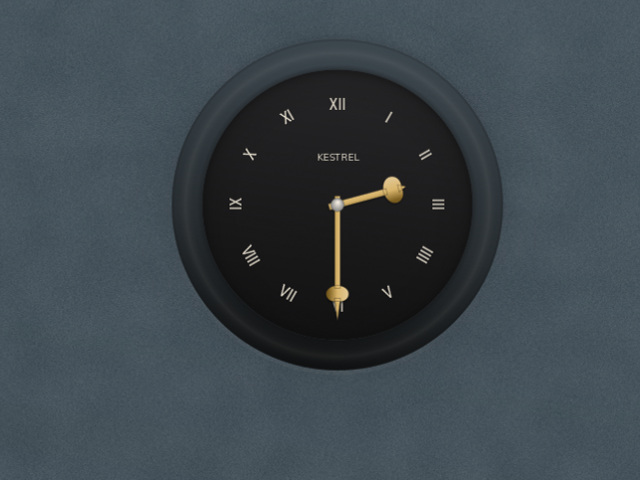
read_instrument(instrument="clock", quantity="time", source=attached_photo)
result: 2:30
